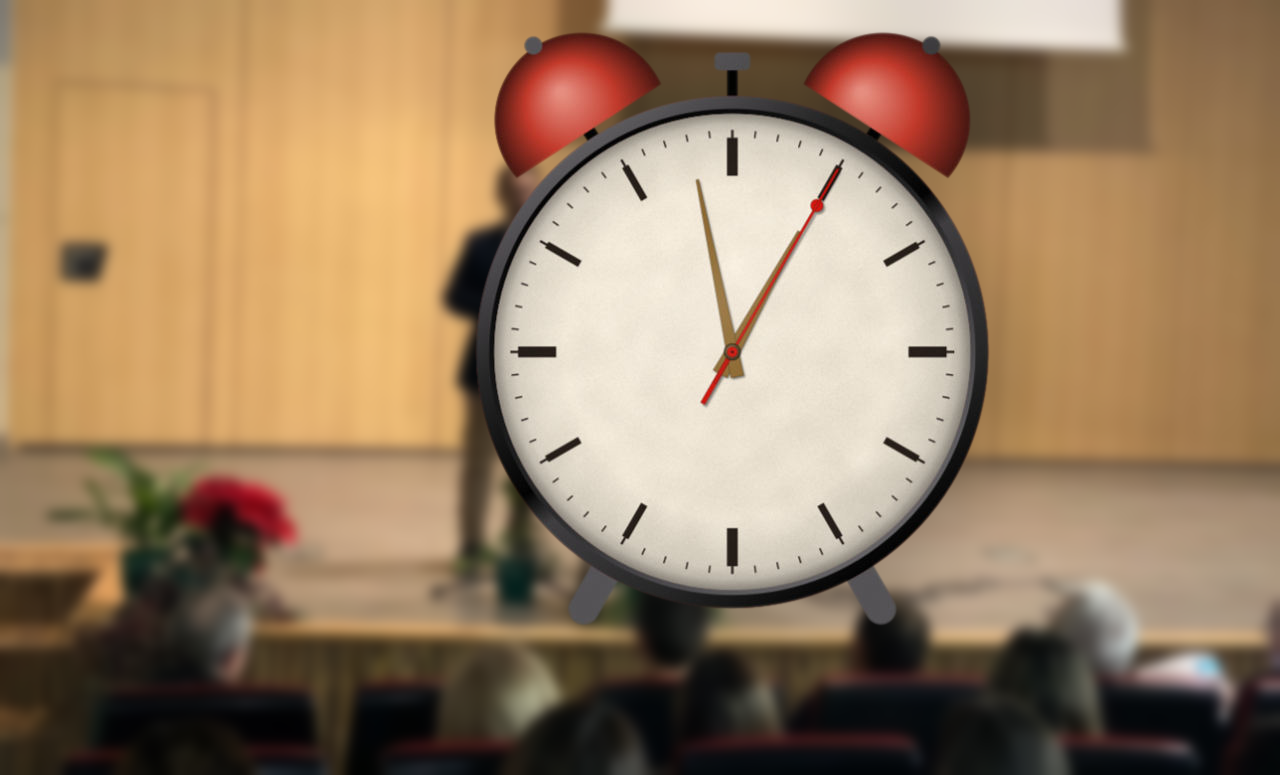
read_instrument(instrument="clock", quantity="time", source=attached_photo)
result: 12:58:05
